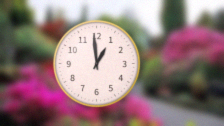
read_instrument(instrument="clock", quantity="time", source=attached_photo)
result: 12:59
